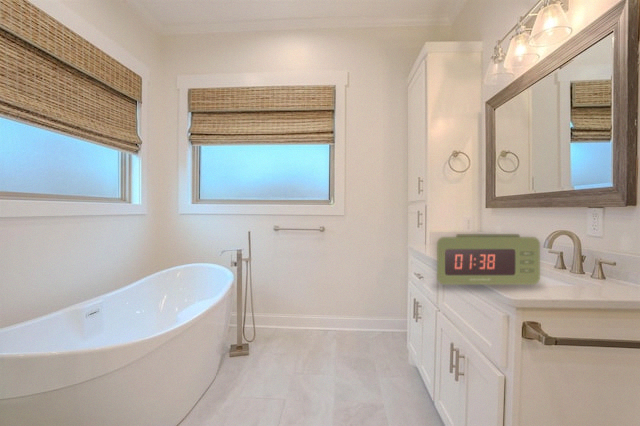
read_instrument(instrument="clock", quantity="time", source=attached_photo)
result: 1:38
